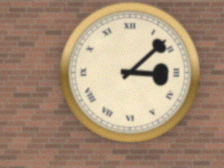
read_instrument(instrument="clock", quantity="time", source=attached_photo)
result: 3:08
